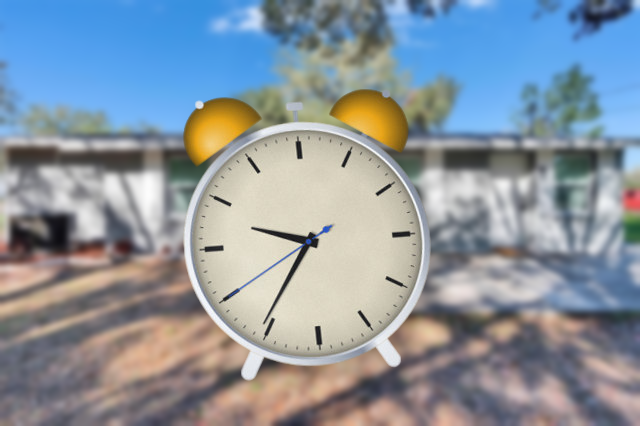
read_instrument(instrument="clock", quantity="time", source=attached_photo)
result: 9:35:40
